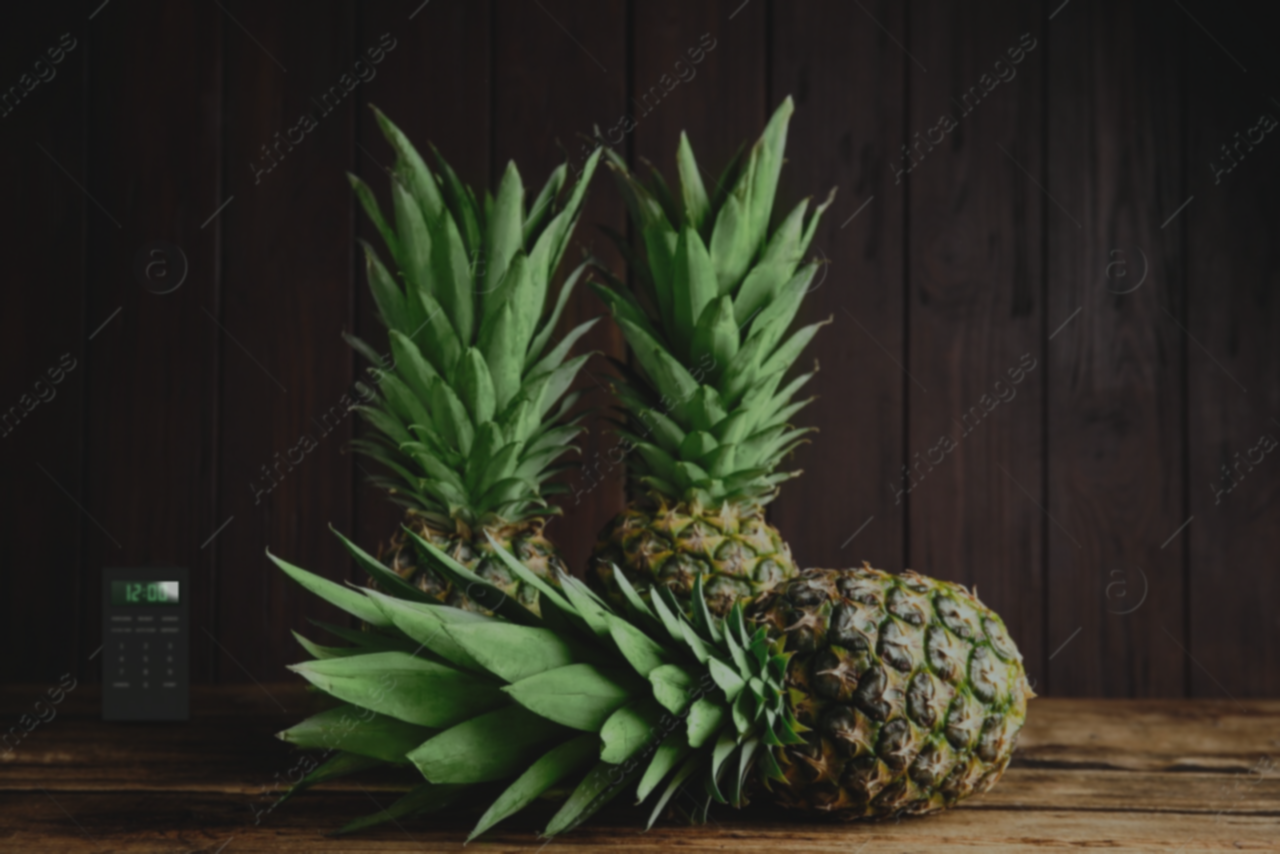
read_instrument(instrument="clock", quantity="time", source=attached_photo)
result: 12:00
